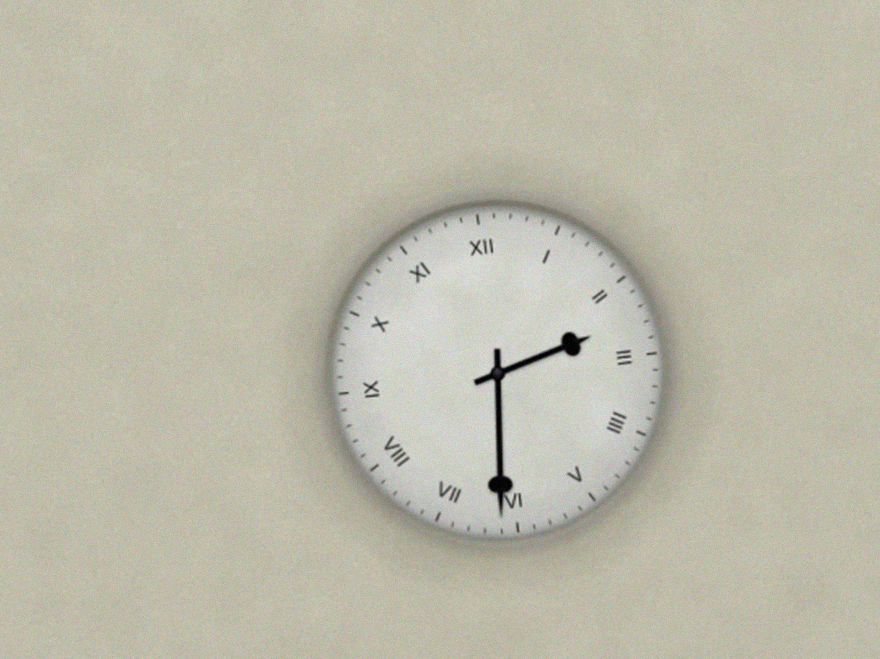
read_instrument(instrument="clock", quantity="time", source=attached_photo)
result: 2:31
